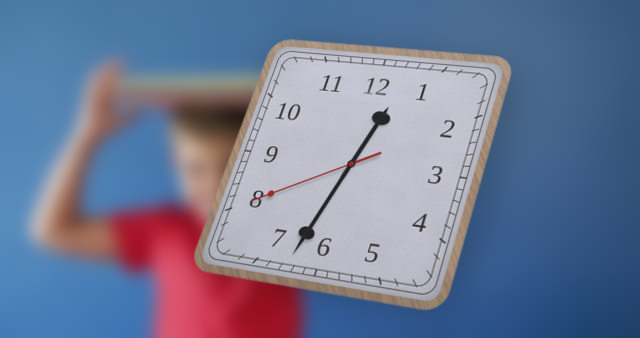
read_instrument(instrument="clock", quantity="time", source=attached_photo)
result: 12:32:40
